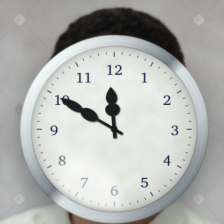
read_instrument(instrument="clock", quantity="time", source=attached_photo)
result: 11:50
